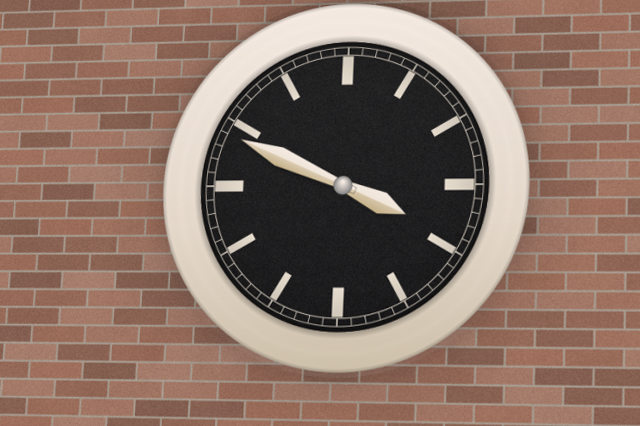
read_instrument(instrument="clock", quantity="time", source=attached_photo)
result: 3:49
